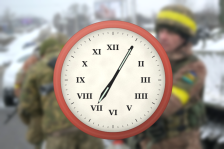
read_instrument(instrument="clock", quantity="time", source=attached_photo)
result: 7:05
